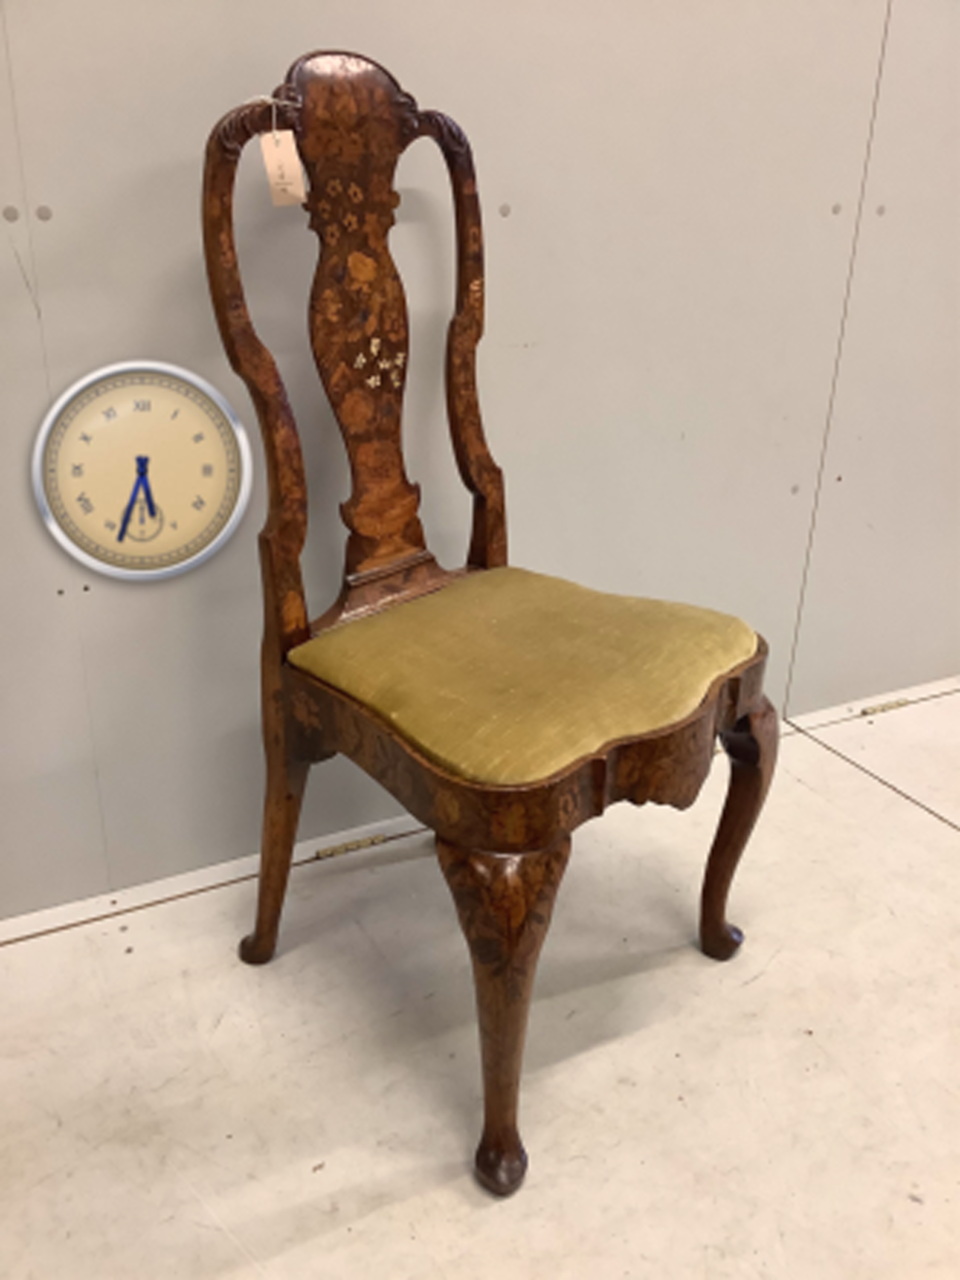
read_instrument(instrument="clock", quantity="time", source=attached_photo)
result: 5:33
